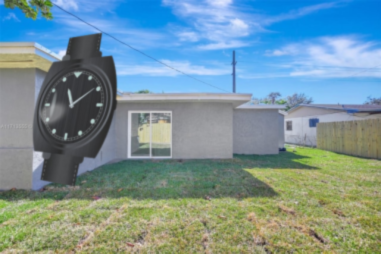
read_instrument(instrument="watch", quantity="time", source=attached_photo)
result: 11:09
